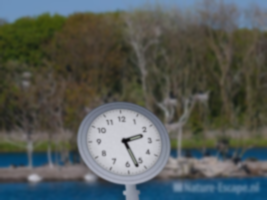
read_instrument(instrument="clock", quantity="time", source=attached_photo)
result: 2:27
